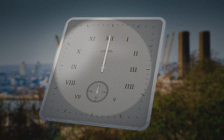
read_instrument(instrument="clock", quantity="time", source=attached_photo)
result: 12:00
